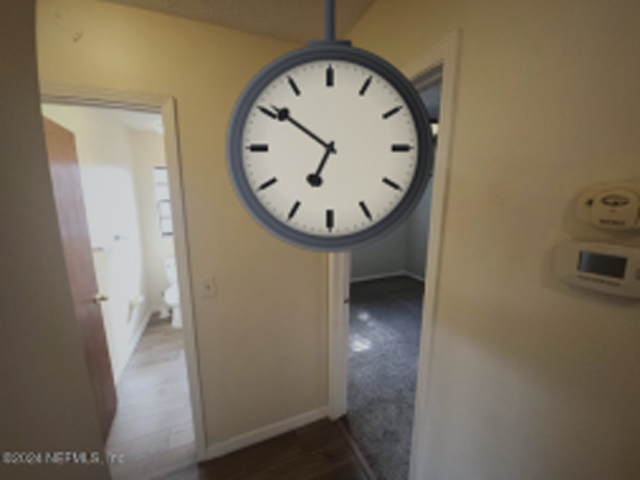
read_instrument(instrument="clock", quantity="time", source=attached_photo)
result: 6:51
